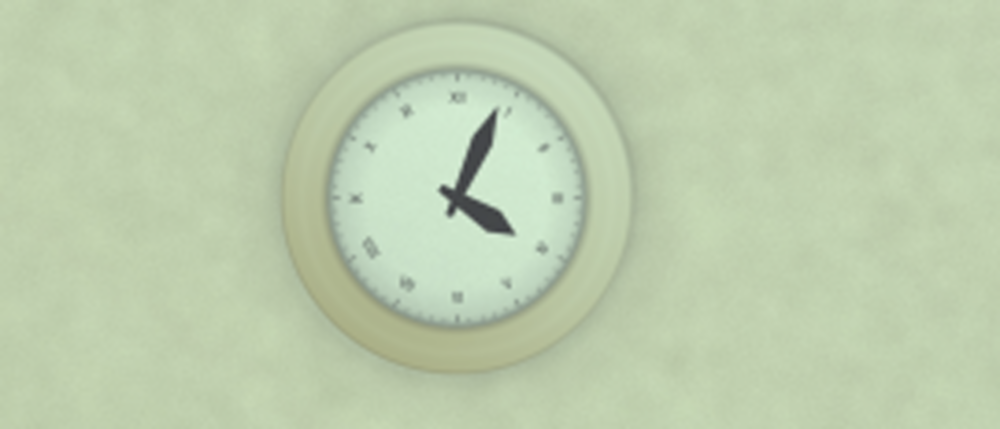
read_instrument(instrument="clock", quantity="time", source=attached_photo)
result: 4:04
